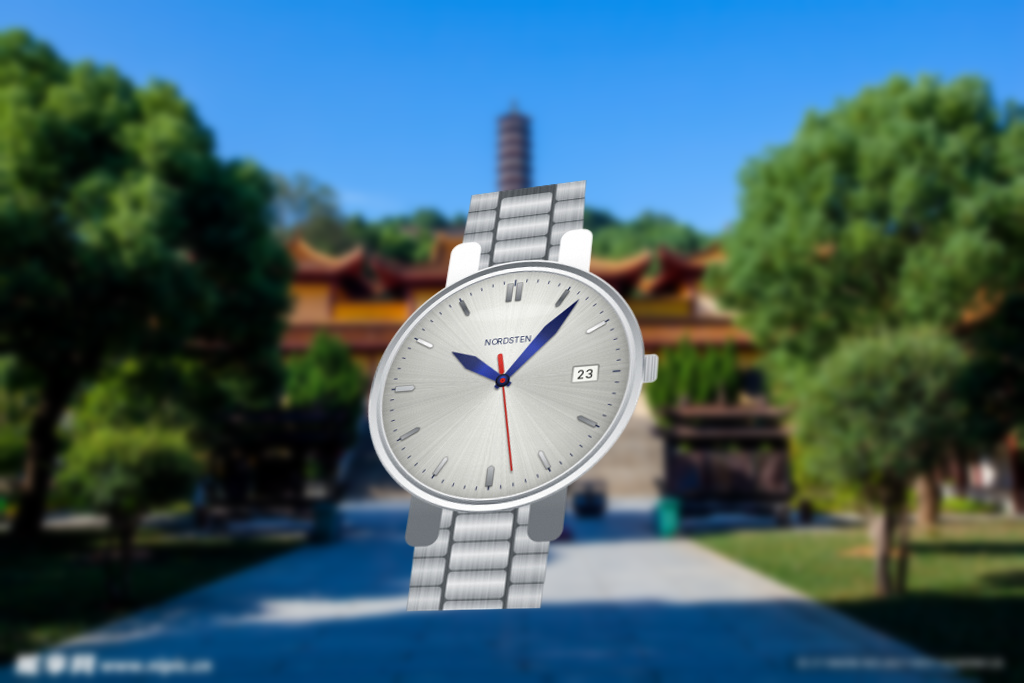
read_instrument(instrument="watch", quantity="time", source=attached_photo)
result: 10:06:28
